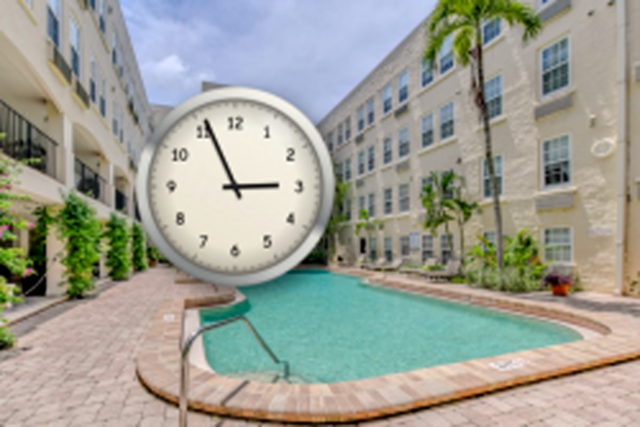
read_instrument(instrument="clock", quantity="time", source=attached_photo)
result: 2:56
